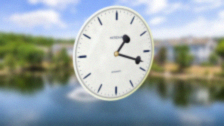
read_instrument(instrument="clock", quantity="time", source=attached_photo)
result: 1:18
